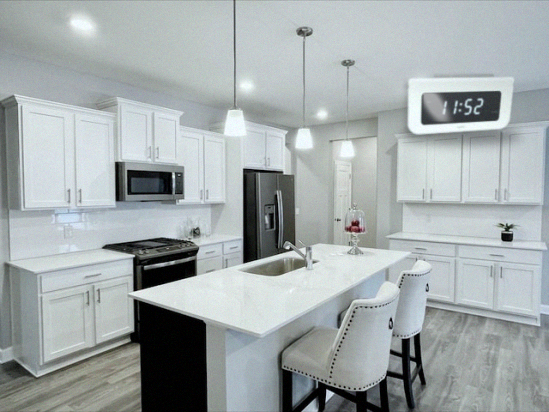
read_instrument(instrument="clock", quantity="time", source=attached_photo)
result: 11:52
